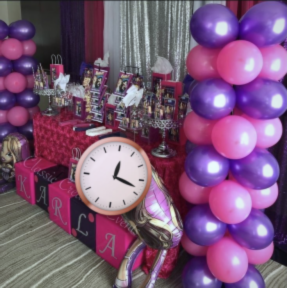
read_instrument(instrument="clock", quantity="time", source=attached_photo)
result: 12:18
